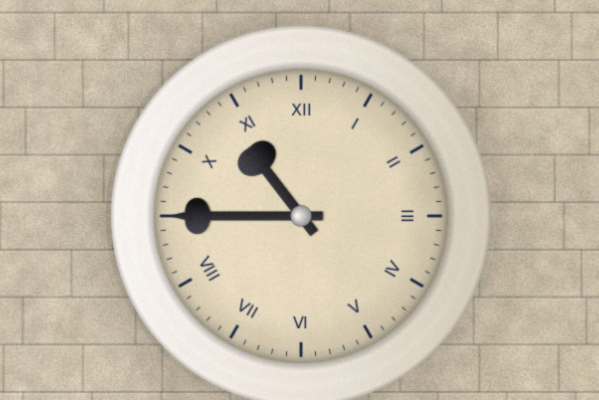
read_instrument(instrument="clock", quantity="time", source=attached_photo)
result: 10:45
